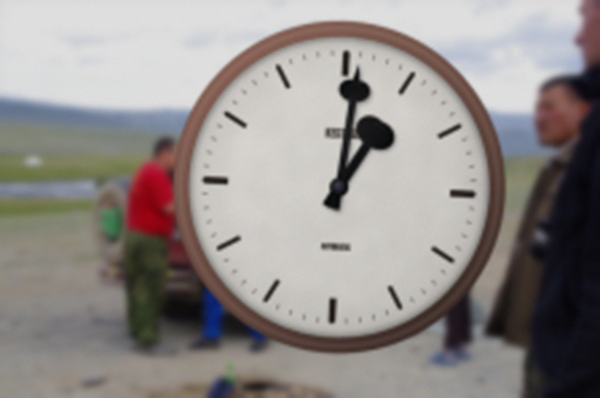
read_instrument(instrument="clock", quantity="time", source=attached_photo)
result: 1:01
